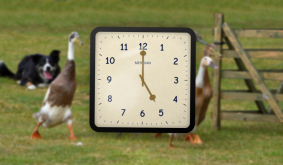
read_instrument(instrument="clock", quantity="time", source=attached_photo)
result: 5:00
